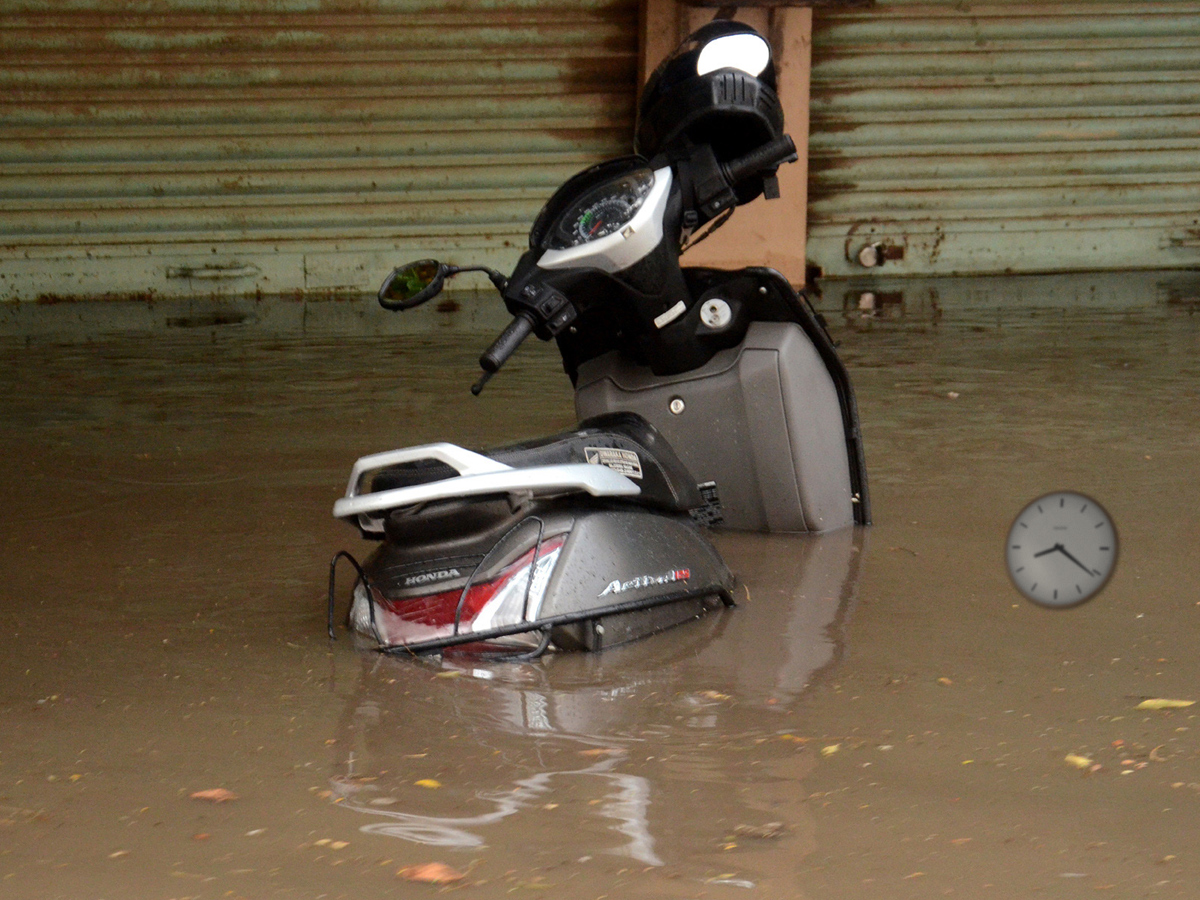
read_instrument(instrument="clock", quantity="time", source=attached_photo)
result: 8:21
